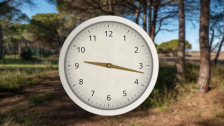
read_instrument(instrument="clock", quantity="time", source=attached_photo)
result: 9:17
